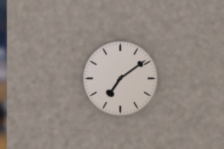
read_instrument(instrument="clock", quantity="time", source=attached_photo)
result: 7:09
